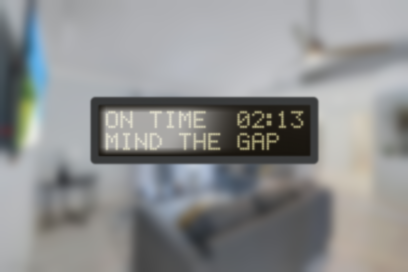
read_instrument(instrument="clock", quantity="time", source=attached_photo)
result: 2:13
